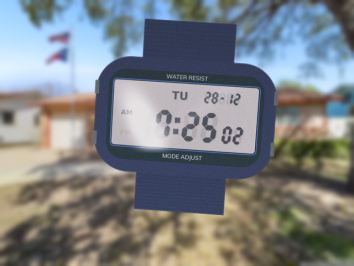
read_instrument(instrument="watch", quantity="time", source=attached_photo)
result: 7:25:02
